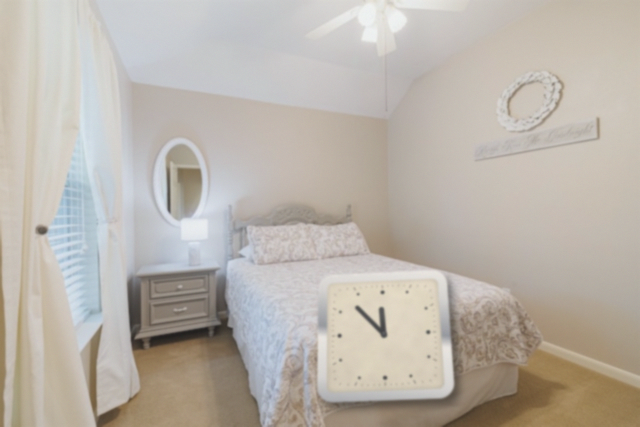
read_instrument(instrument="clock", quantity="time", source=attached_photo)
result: 11:53
